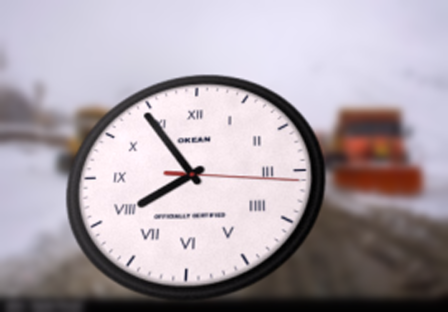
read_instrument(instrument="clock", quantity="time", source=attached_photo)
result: 7:54:16
